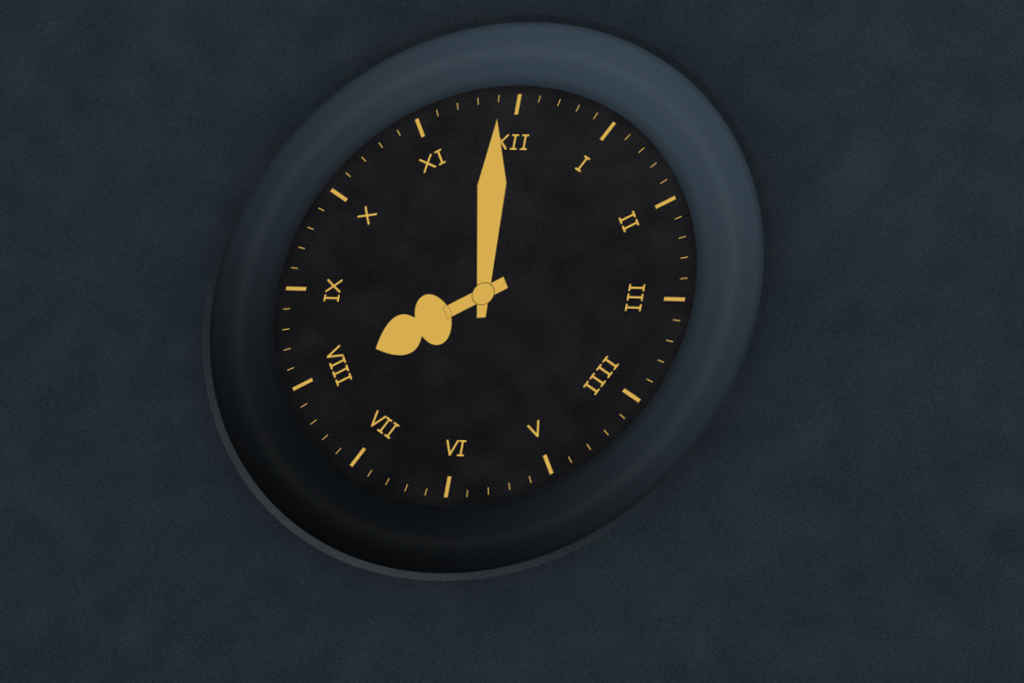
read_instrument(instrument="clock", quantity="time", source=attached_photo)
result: 7:59
